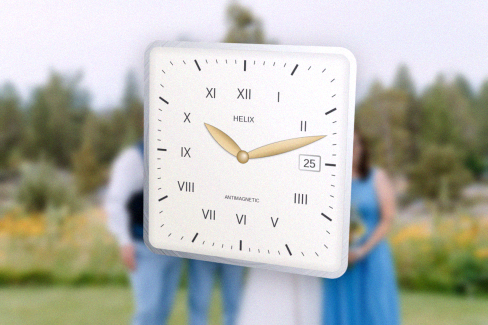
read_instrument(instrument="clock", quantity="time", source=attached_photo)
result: 10:12
